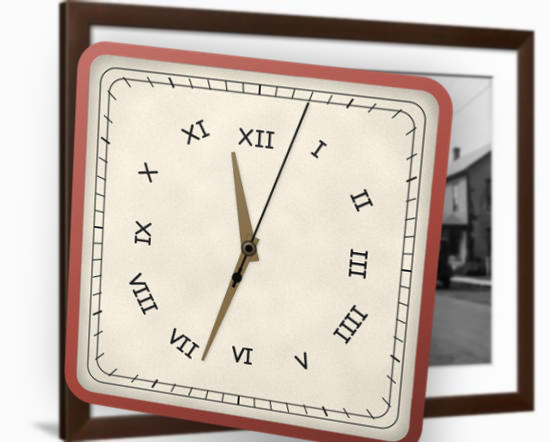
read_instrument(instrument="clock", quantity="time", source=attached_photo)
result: 11:33:03
